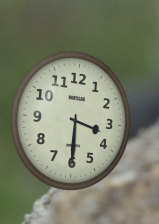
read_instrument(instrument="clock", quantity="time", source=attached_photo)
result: 3:30
